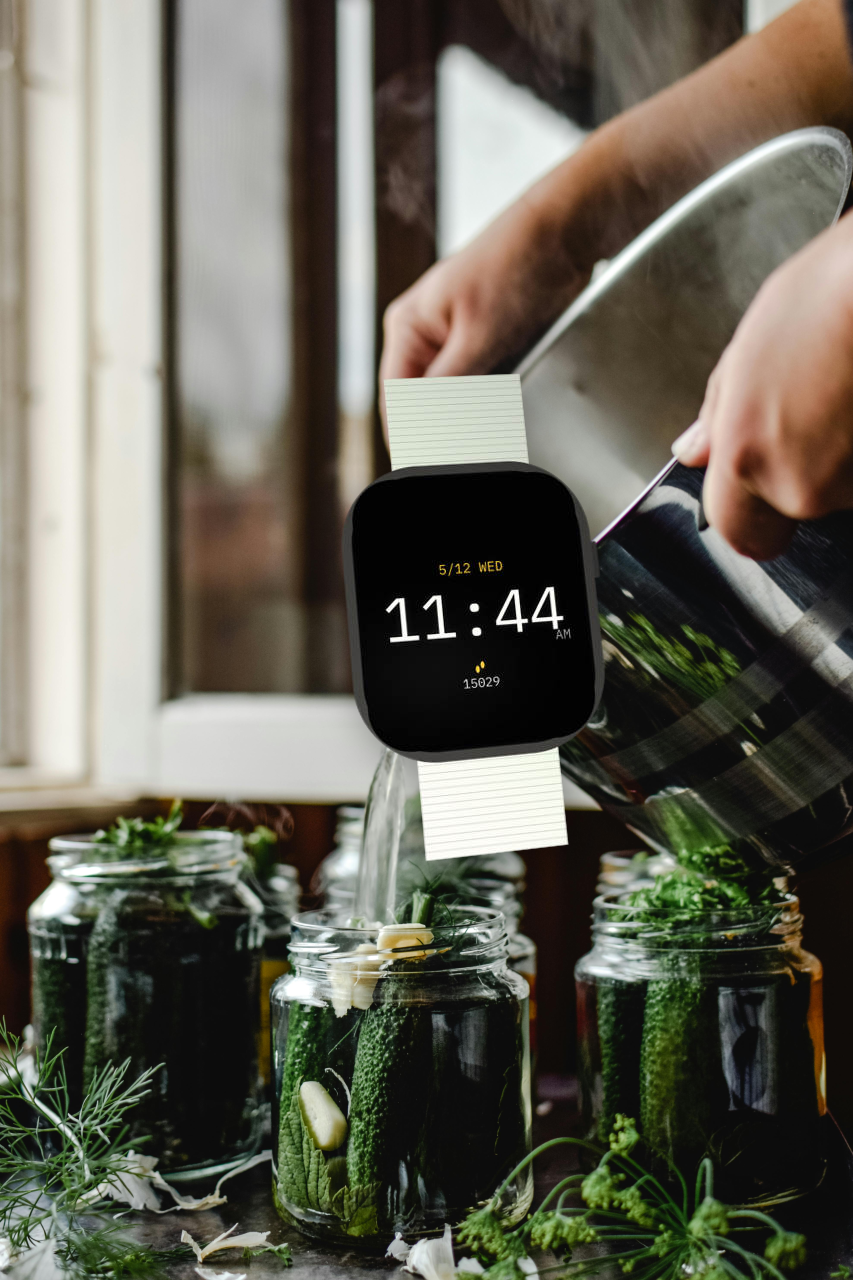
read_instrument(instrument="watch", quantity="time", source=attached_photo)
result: 11:44
